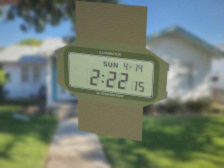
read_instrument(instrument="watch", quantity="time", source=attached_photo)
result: 2:22:15
